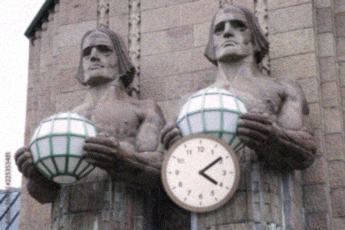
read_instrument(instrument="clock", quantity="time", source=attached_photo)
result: 4:09
